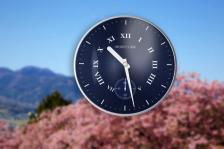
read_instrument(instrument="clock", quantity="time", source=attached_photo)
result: 10:28
